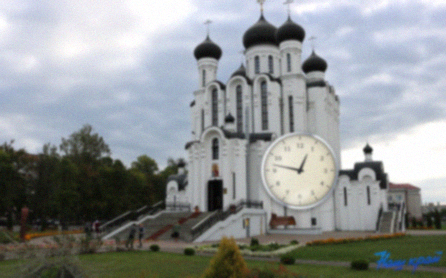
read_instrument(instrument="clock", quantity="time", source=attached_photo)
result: 12:47
